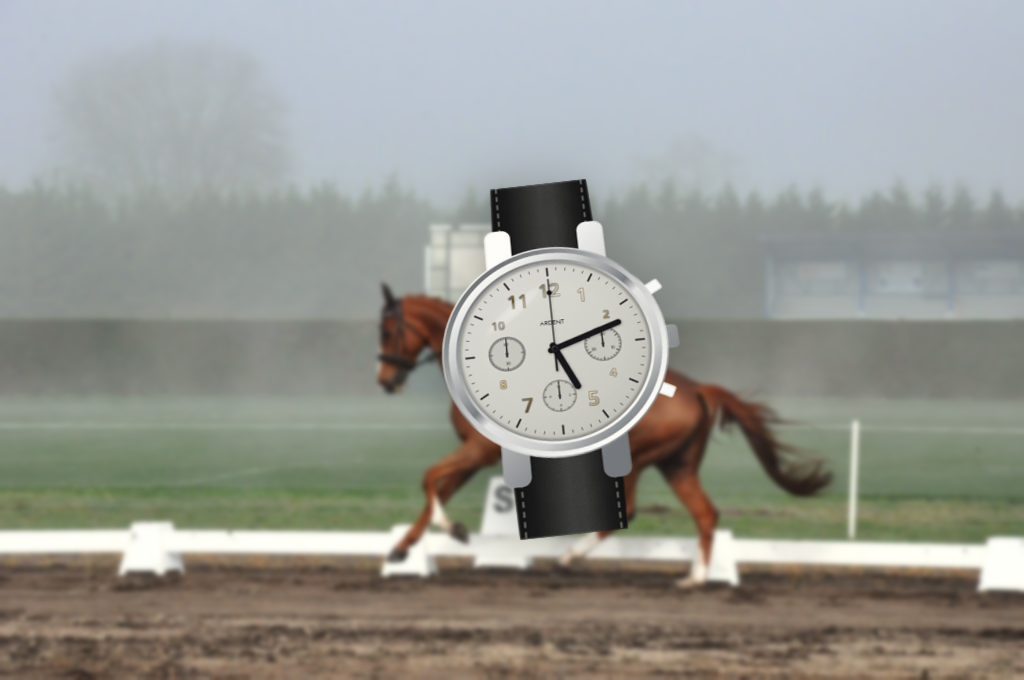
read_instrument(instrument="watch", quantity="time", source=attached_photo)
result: 5:12
